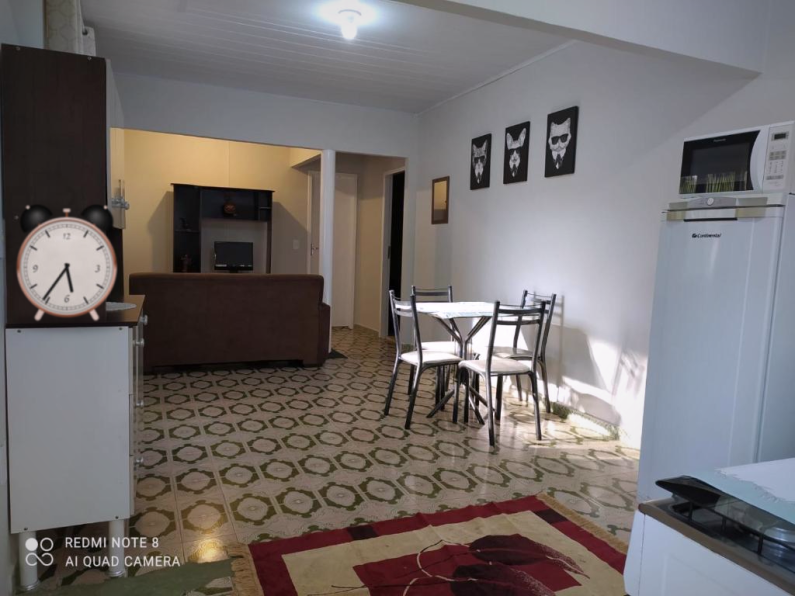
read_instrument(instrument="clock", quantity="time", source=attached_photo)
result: 5:36
